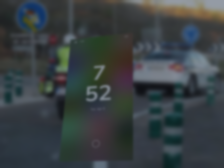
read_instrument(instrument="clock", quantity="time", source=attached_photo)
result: 7:52
